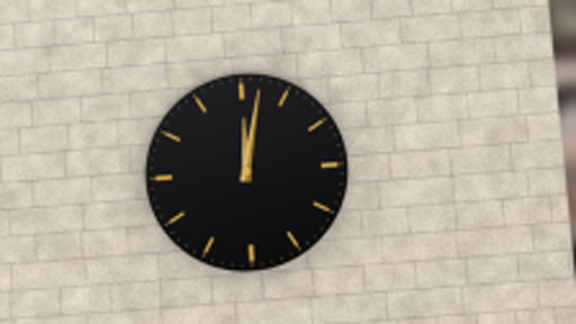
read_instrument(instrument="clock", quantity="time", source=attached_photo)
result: 12:02
